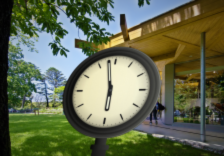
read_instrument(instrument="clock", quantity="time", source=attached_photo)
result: 5:58
